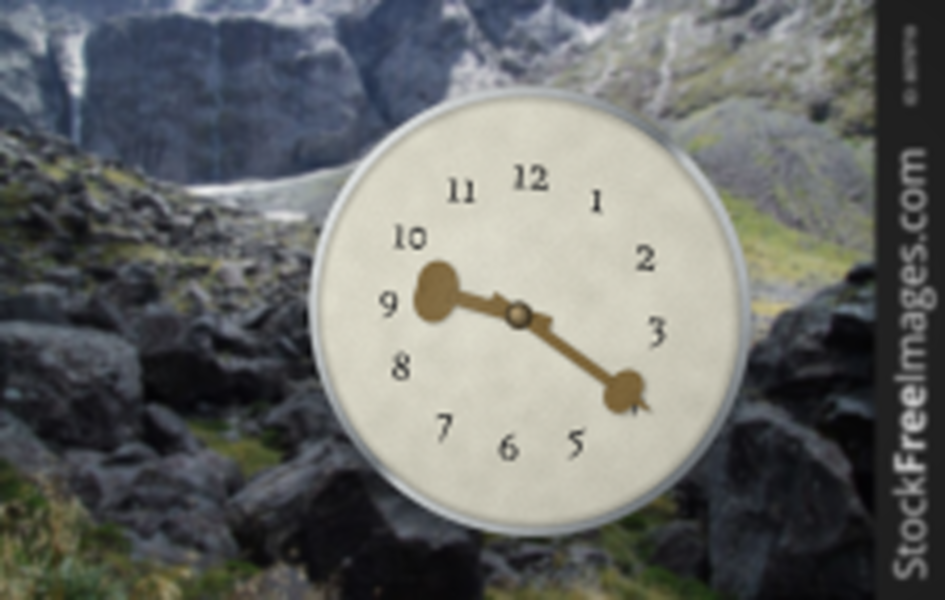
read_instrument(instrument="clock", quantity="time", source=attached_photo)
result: 9:20
